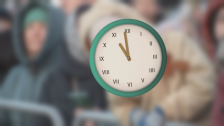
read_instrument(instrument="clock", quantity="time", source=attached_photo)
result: 10:59
